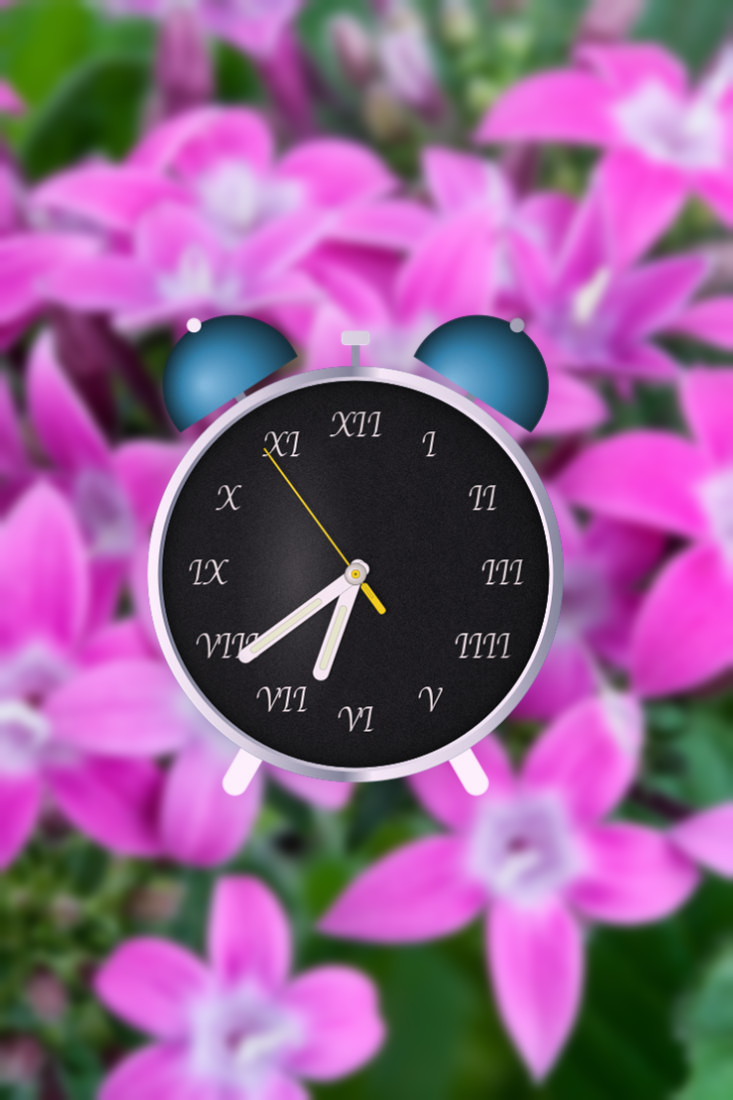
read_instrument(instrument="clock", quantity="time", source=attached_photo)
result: 6:38:54
